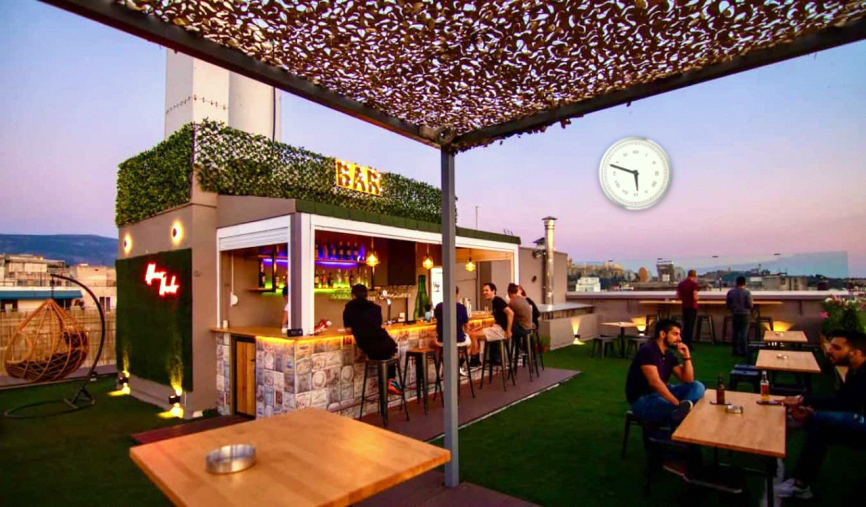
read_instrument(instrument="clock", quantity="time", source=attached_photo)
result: 5:48
